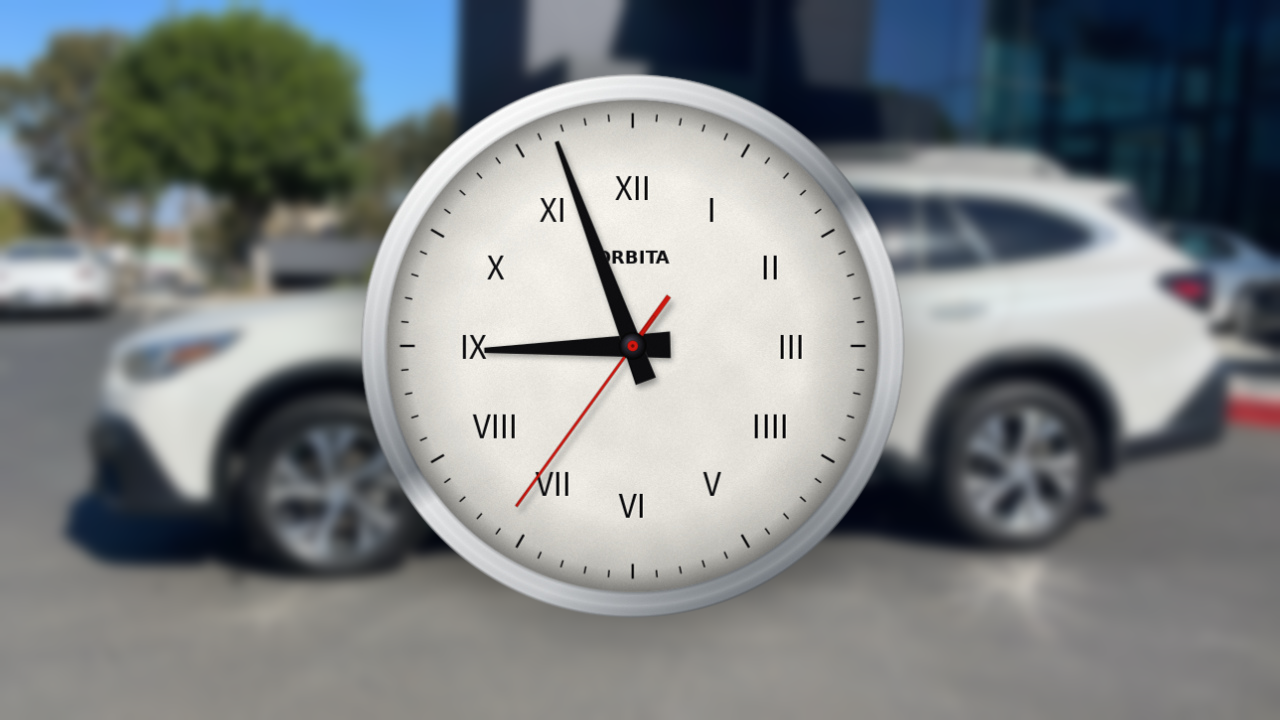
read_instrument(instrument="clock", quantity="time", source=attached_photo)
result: 8:56:36
